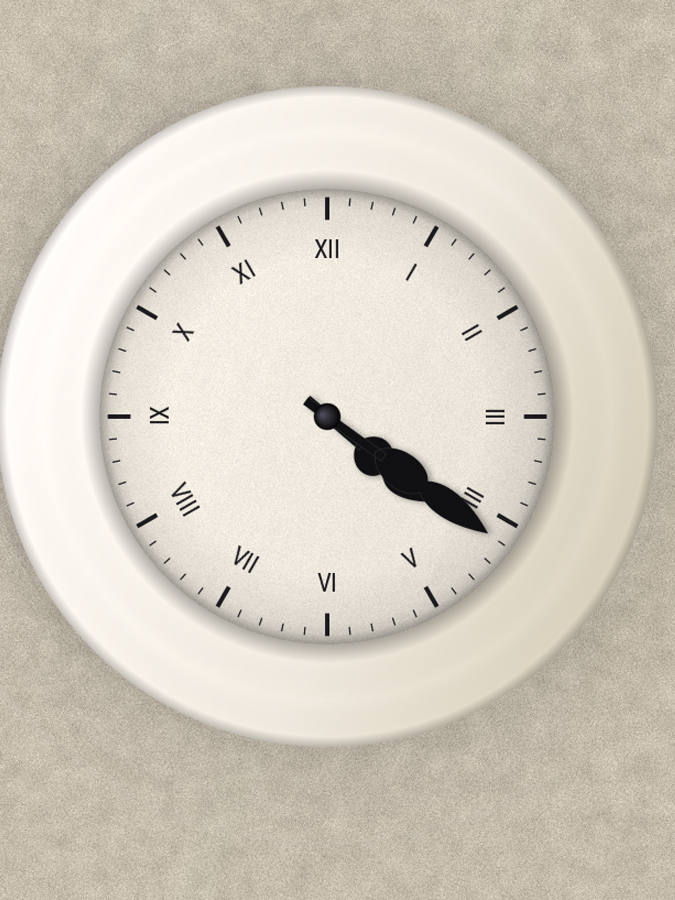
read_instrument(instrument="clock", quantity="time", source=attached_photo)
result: 4:21
